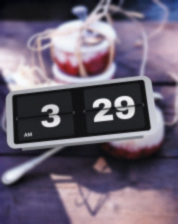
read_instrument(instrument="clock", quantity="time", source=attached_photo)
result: 3:29
